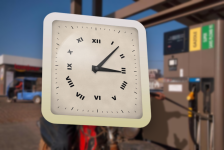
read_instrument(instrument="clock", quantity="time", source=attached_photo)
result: 3:07
